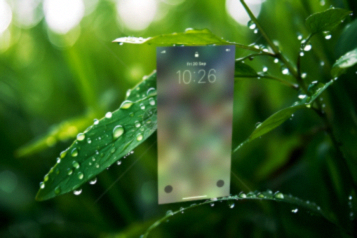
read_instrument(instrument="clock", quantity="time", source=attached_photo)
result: 10:26
